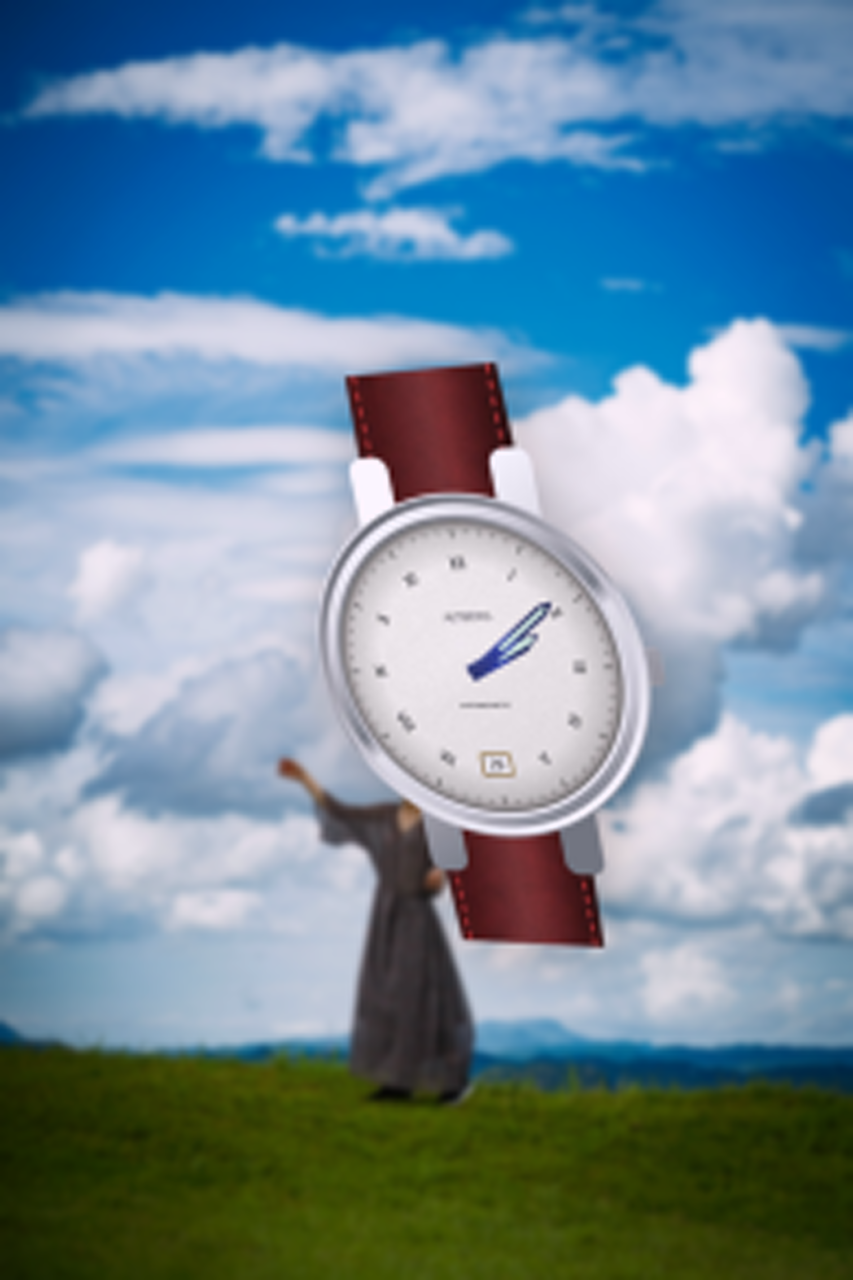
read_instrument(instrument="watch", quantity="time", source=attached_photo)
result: 2:09
